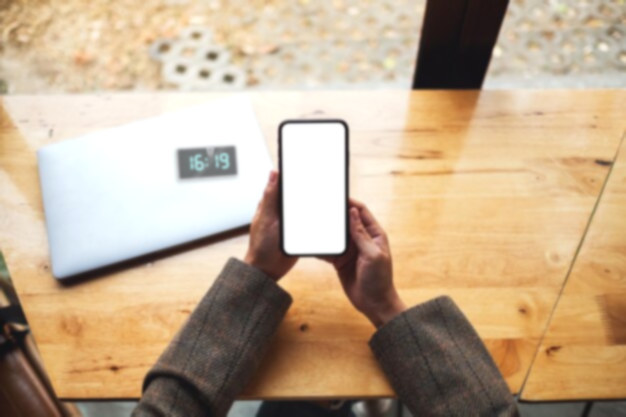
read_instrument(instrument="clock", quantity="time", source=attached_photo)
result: 16:19
